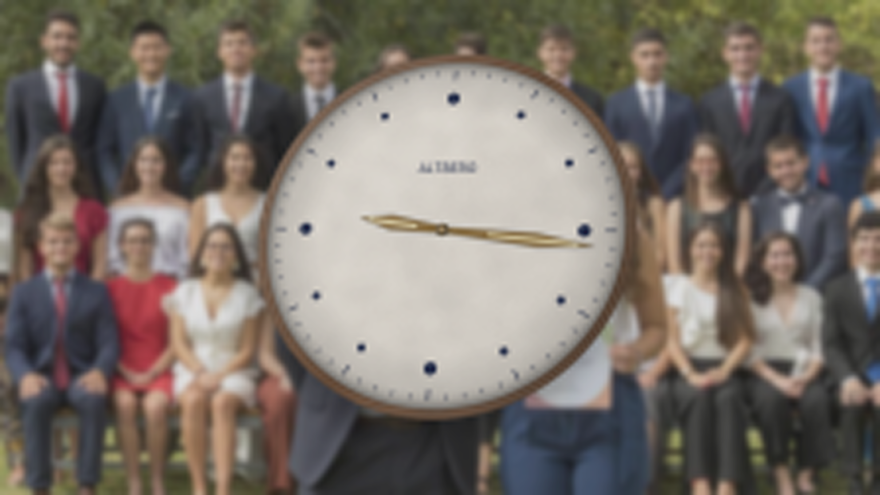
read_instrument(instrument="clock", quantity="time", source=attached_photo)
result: 9:16
